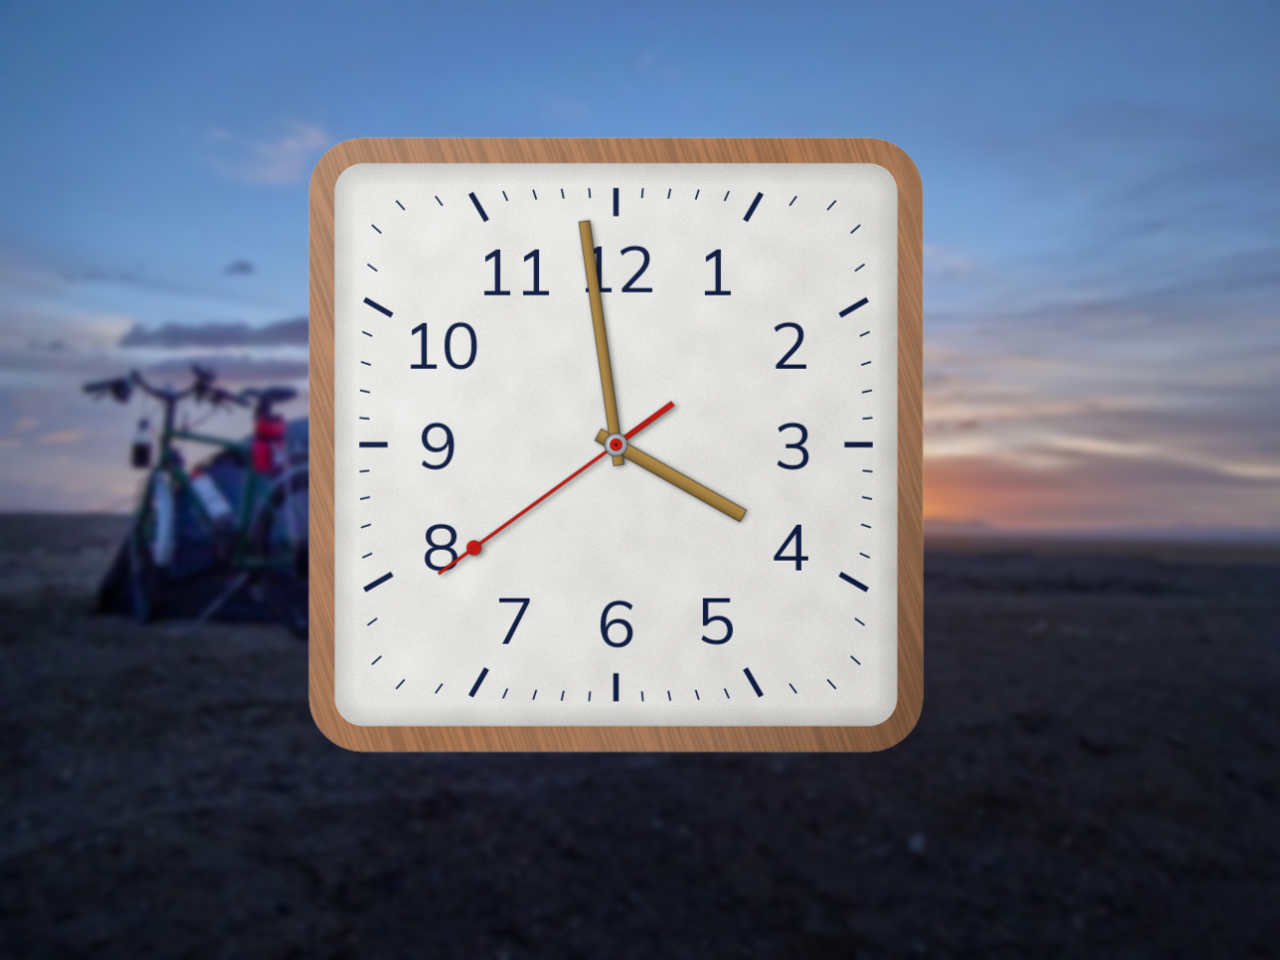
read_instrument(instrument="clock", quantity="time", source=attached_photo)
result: 3:58:39
